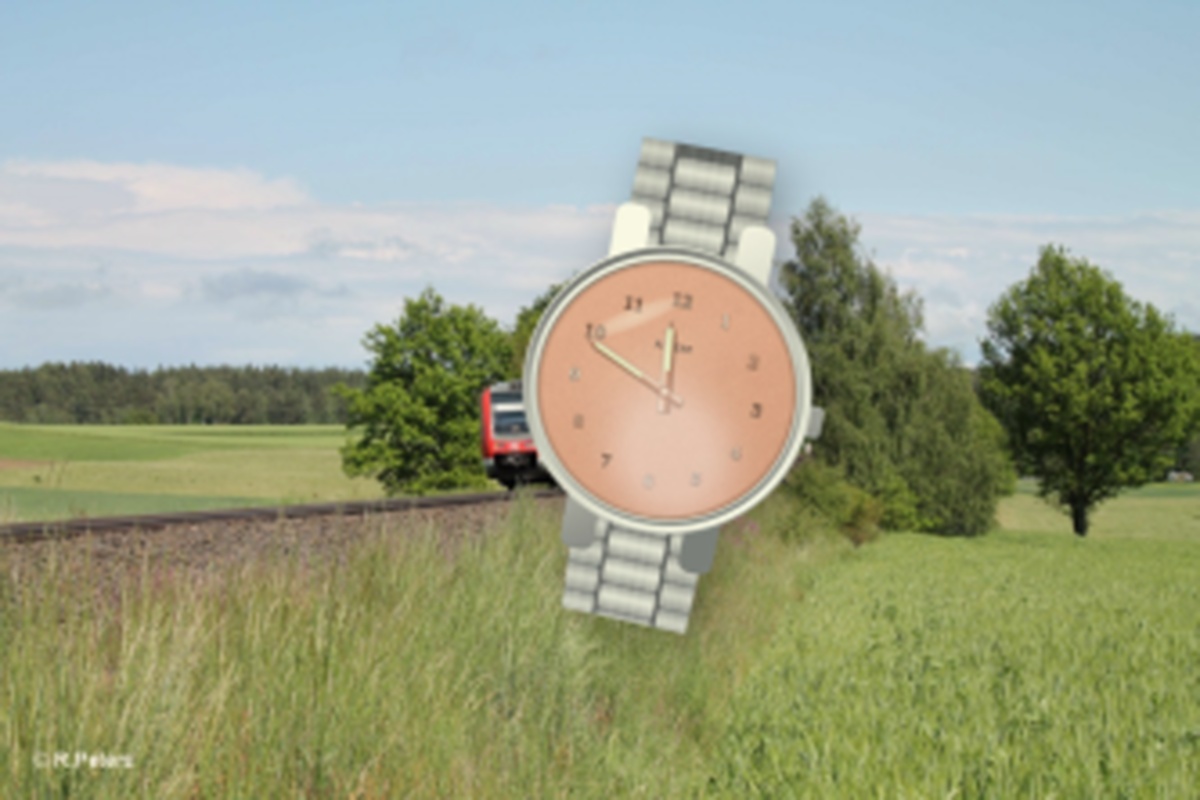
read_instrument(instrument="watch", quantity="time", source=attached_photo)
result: 11:49
